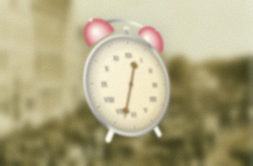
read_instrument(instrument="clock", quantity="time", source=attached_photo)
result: 12:33
